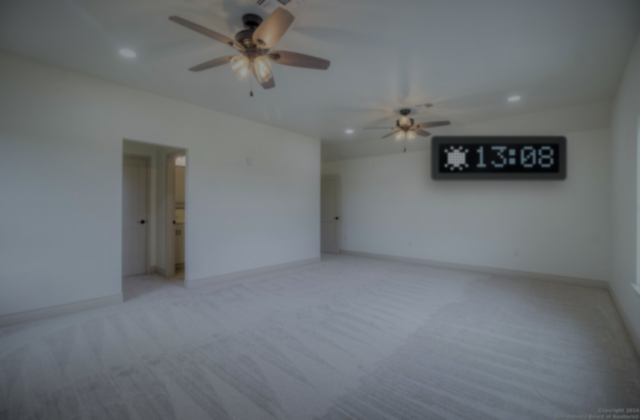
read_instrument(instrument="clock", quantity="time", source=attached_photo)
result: 13:08
